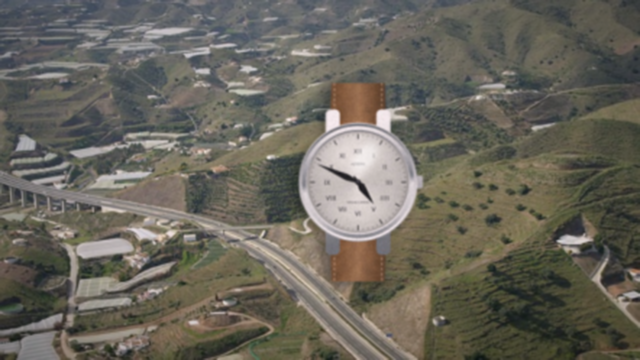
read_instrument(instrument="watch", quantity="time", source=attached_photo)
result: 4:49
